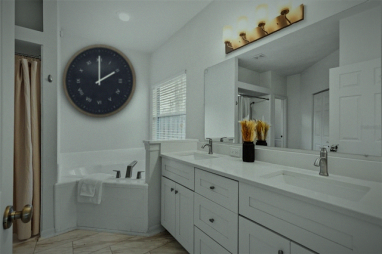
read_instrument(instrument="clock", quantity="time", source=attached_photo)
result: 2:00
